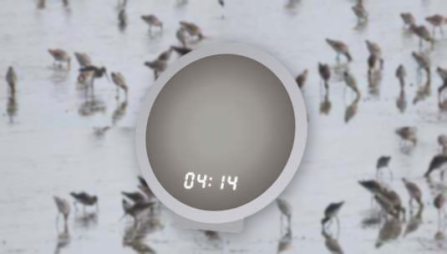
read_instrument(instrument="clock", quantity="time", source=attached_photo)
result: 4:14
